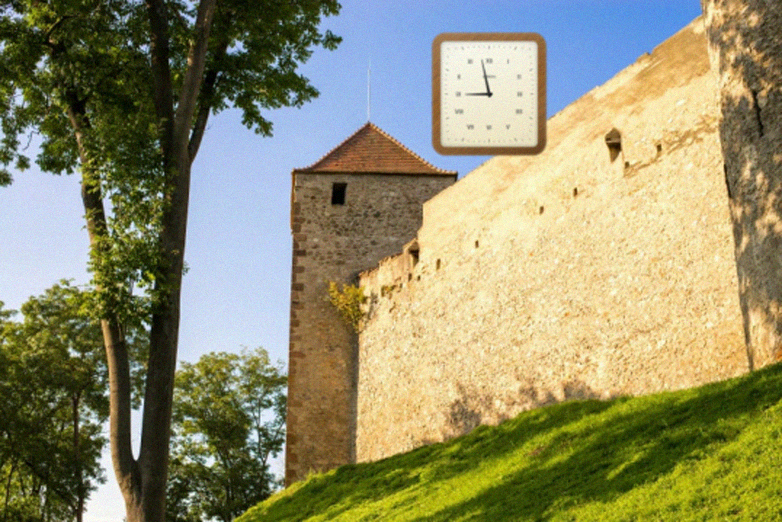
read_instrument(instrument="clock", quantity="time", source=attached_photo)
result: 8:58
